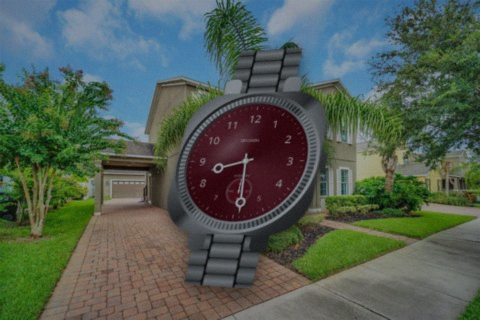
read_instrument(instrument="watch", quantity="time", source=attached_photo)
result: 8:29
